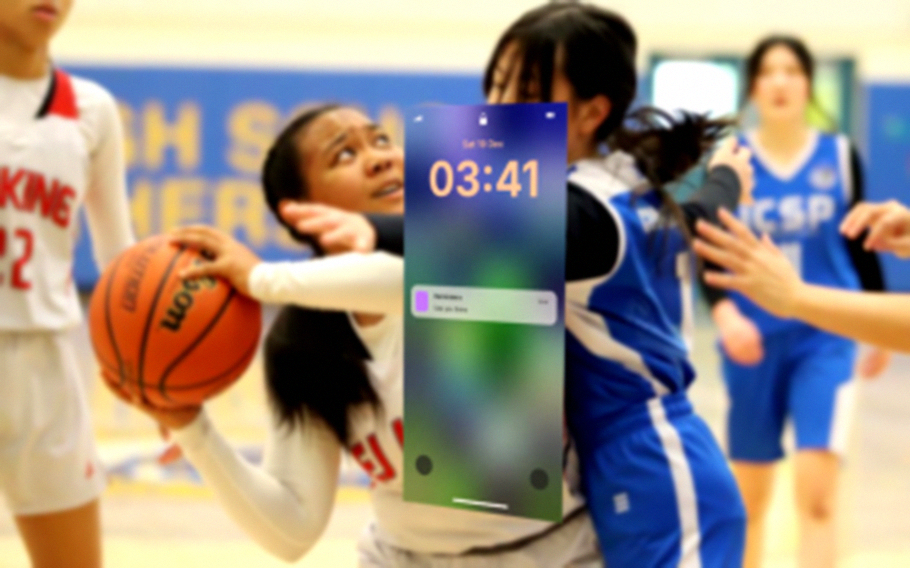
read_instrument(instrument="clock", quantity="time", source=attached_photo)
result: 3:41
